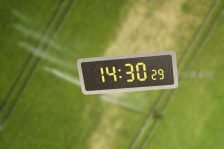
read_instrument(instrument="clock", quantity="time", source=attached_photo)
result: 14:30:29
